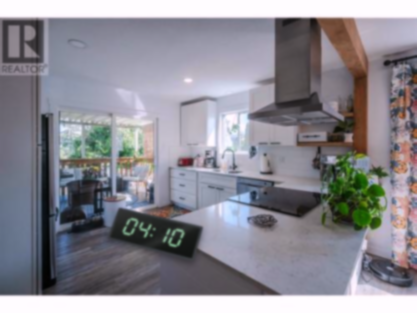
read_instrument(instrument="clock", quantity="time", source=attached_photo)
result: 4:10
